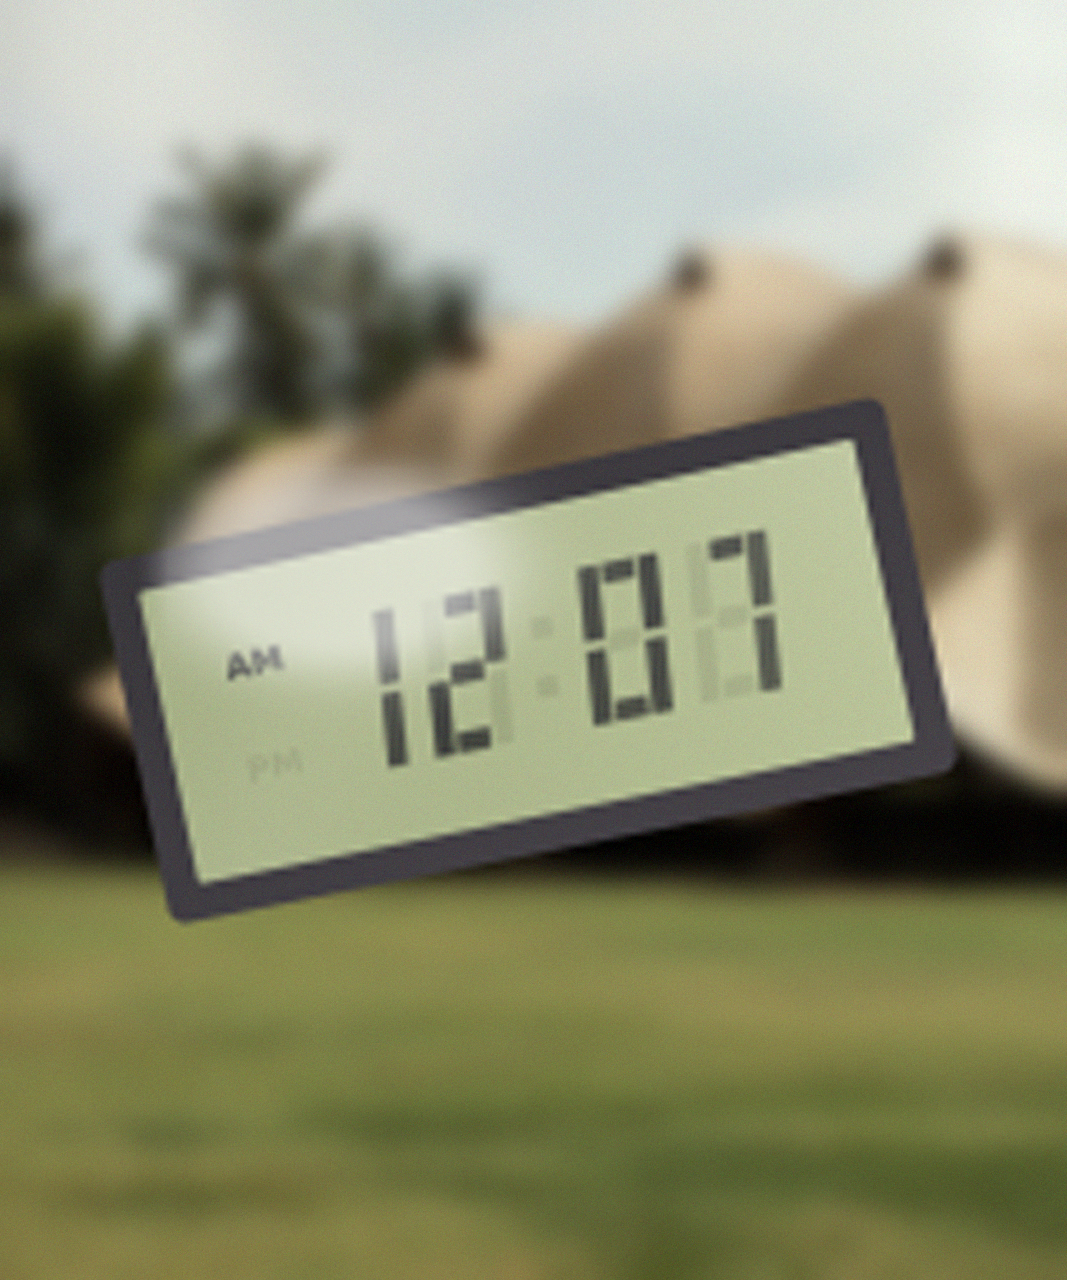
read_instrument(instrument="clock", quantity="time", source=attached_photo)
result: 12:07
